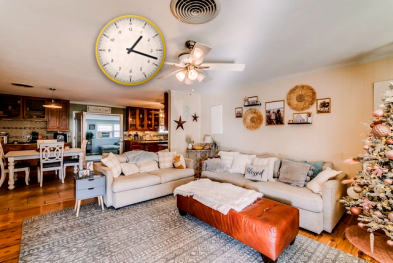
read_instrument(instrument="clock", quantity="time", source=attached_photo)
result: 1:18
